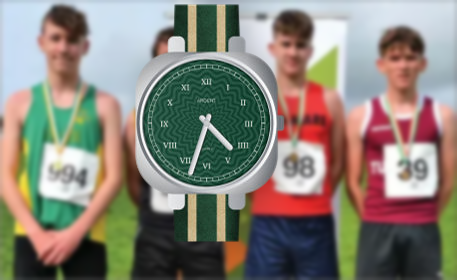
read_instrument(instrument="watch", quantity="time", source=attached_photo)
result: 4:33
